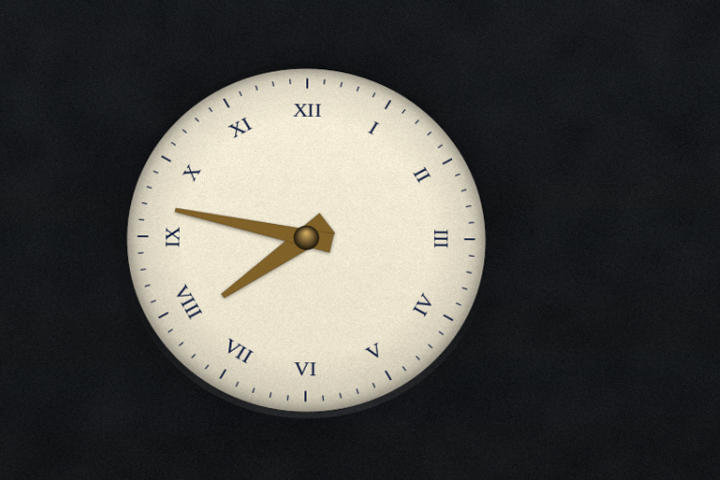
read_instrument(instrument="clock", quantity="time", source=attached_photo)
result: 7:47
